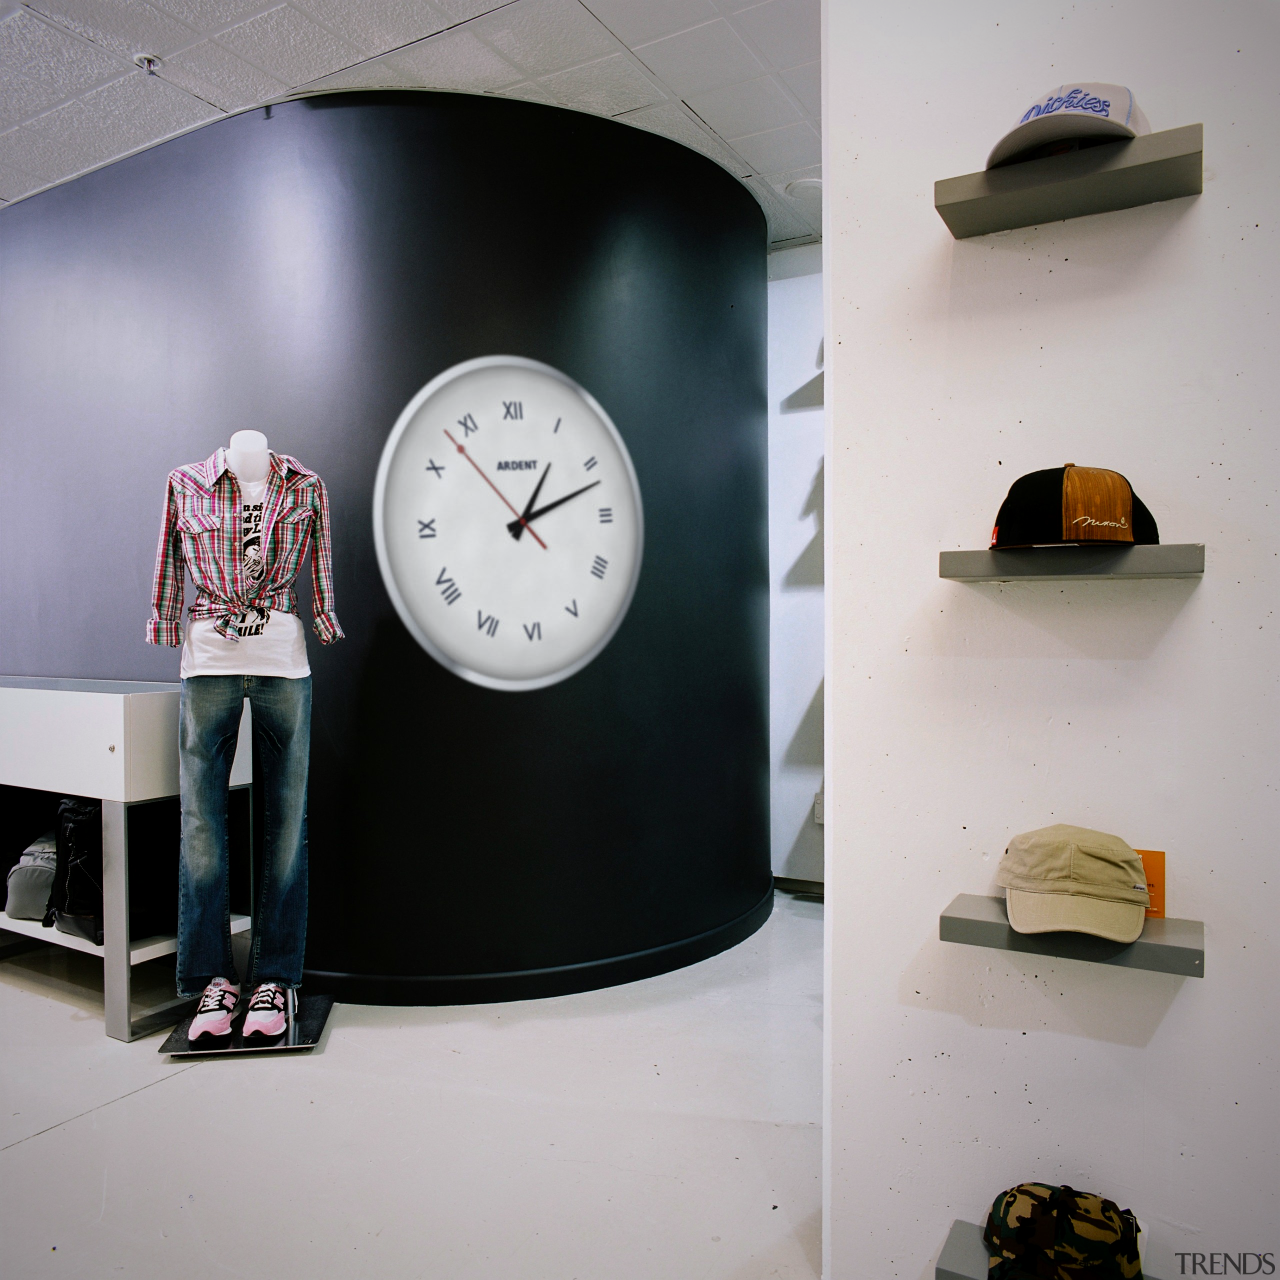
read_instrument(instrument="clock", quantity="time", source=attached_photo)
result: 1:11:53
